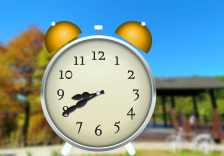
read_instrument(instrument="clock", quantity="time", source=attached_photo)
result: 8:40
